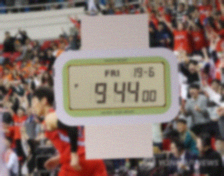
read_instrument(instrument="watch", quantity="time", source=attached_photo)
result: 9:44:00
